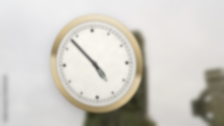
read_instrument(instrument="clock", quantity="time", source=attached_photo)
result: 4:53
